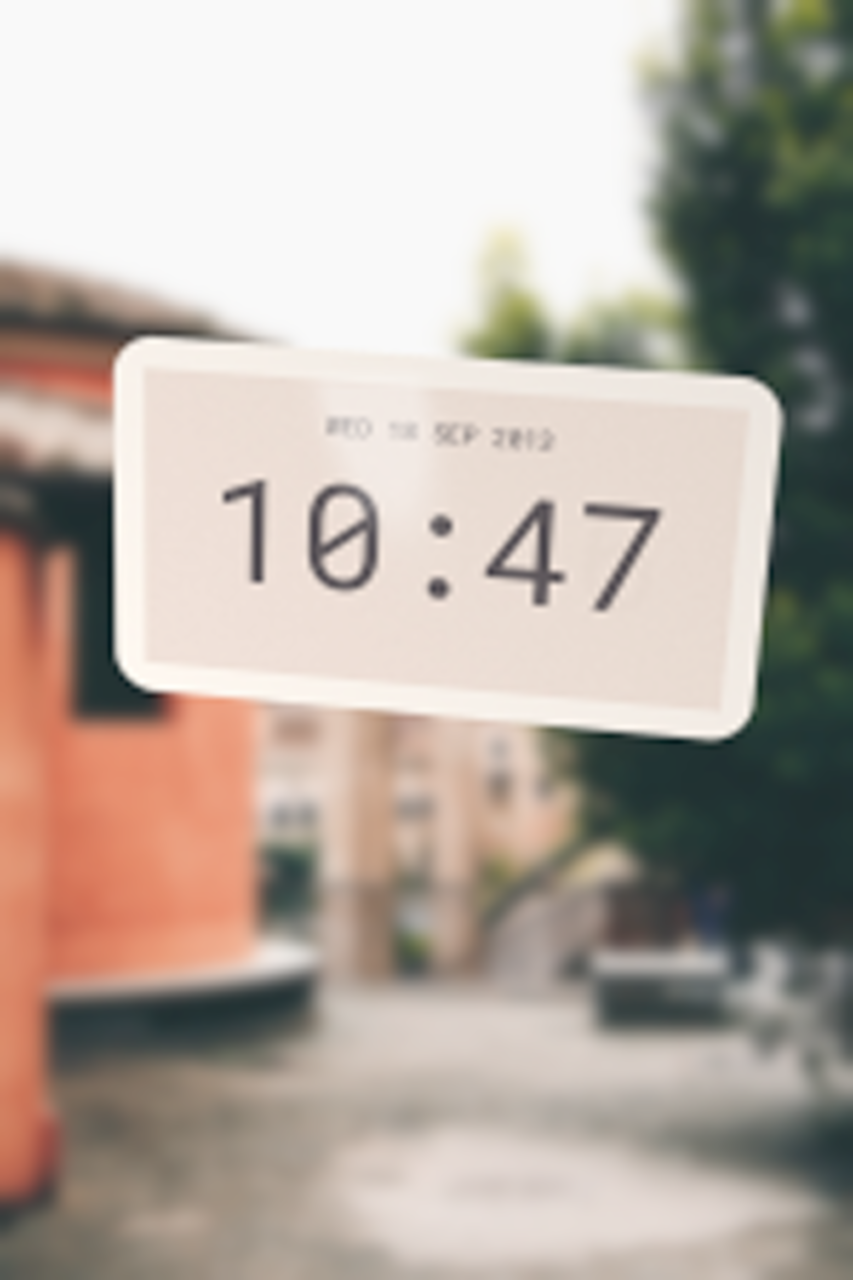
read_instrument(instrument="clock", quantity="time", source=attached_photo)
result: 10:47
